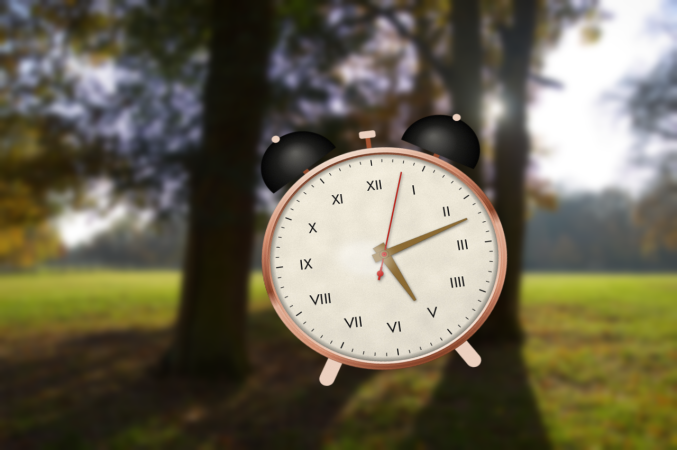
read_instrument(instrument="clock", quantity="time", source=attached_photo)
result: 5:12:03
